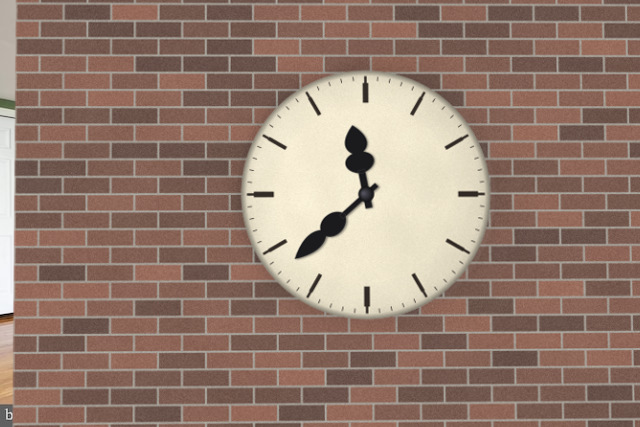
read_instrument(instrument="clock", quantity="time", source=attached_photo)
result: 11:38
